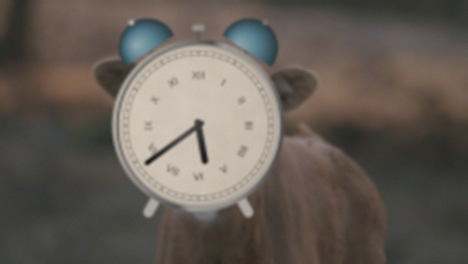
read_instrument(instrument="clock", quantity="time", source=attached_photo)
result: 5:39
